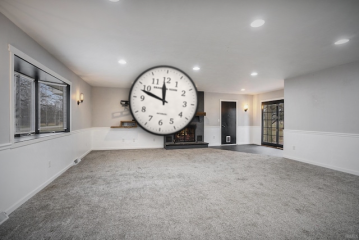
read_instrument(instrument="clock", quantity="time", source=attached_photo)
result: 11:48
